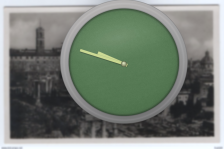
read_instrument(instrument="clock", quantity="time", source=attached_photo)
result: 9:48
